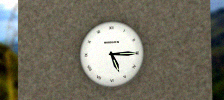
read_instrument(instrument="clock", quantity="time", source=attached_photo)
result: 5:15
